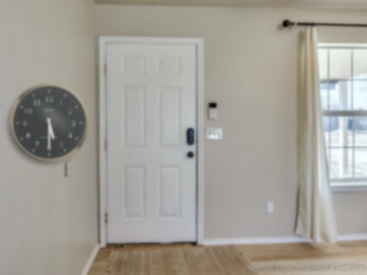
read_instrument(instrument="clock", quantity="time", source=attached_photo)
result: 5:30
